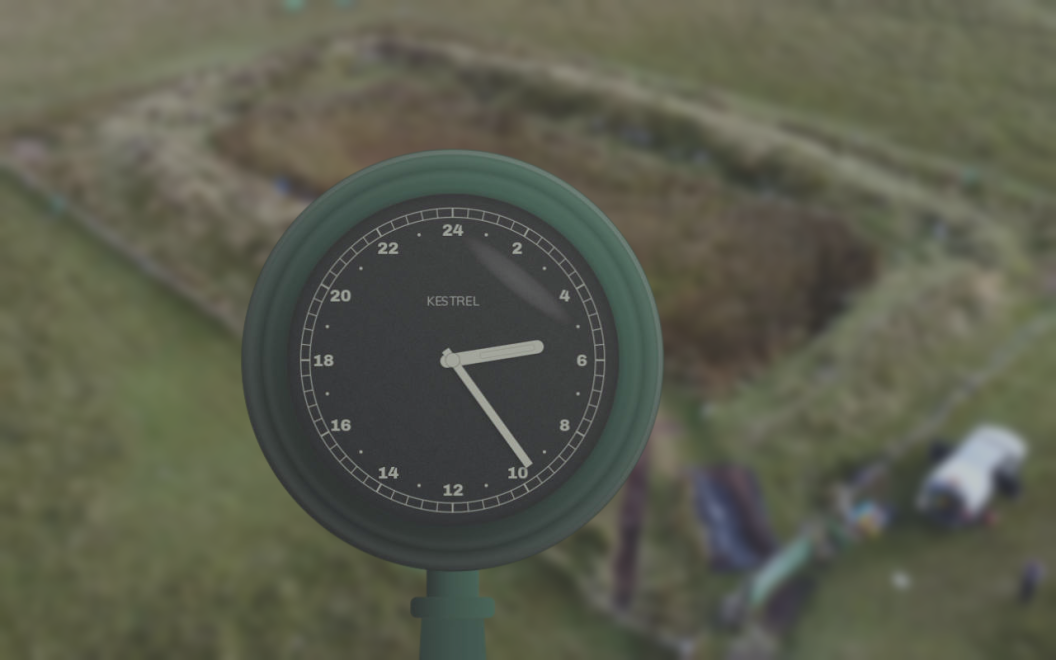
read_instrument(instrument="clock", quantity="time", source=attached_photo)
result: 5:24
